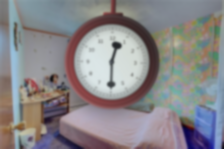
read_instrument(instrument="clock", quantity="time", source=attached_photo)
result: 12:30
